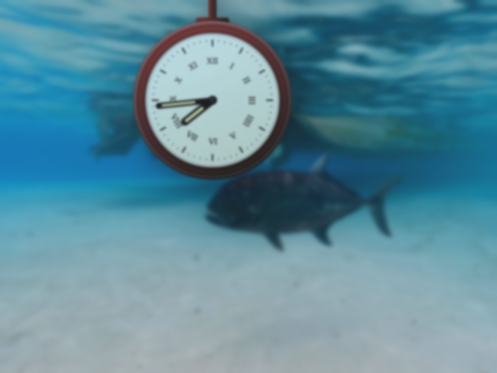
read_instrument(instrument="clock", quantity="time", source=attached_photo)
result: 7:44
